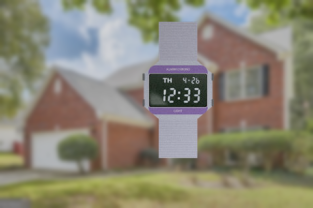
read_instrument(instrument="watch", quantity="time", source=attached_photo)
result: 12:33
